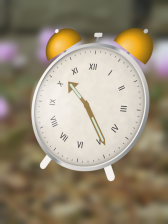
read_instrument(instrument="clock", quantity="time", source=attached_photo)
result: 10:24
